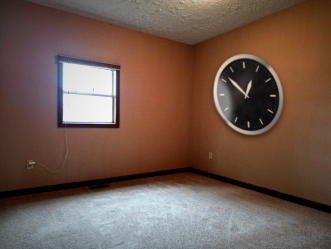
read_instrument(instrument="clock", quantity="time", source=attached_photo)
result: 12:52
